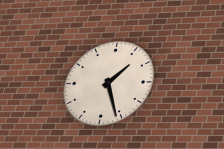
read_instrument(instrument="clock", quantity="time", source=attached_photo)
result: 1:26
